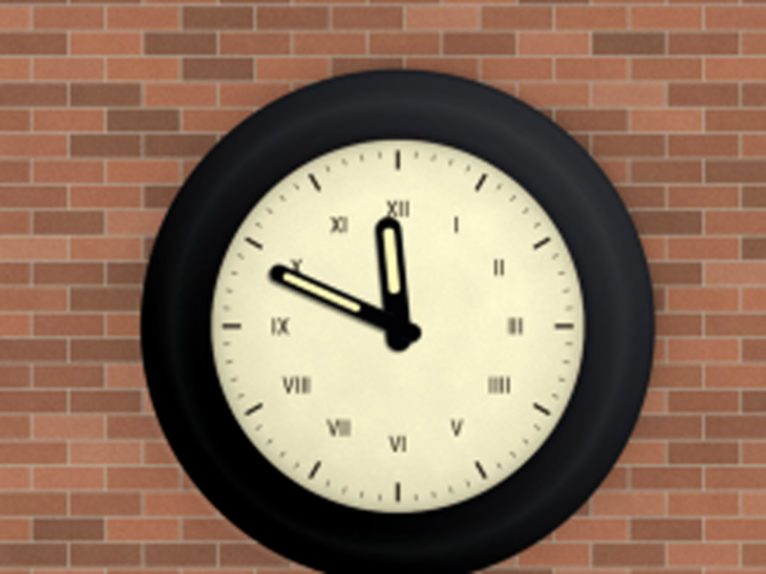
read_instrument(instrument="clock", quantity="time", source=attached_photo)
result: 11:49
